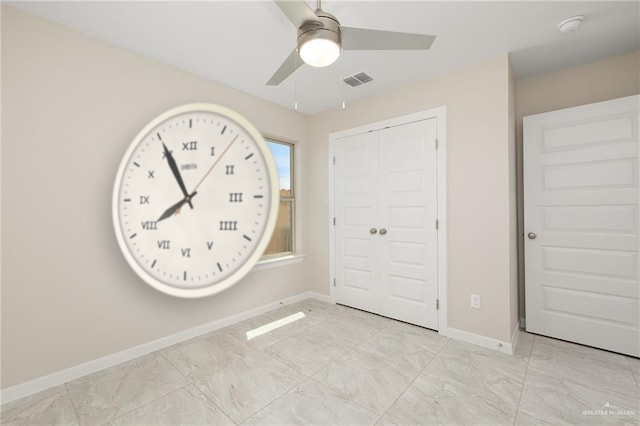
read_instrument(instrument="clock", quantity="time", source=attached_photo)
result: 7:55:07
